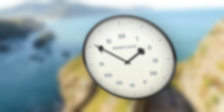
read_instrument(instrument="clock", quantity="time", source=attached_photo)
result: 1:51
